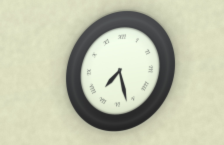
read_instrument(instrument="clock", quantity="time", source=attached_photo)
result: 7:27
